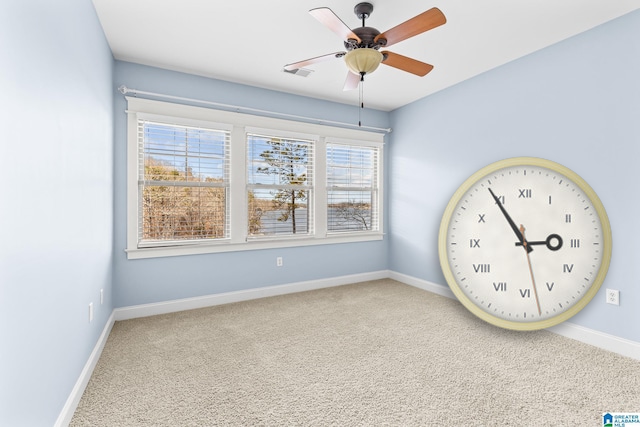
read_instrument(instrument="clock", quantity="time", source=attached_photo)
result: 2:54:28
